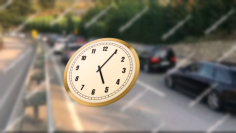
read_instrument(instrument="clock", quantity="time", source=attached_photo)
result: 5:05
